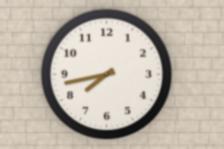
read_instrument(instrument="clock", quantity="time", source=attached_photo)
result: 7:43
